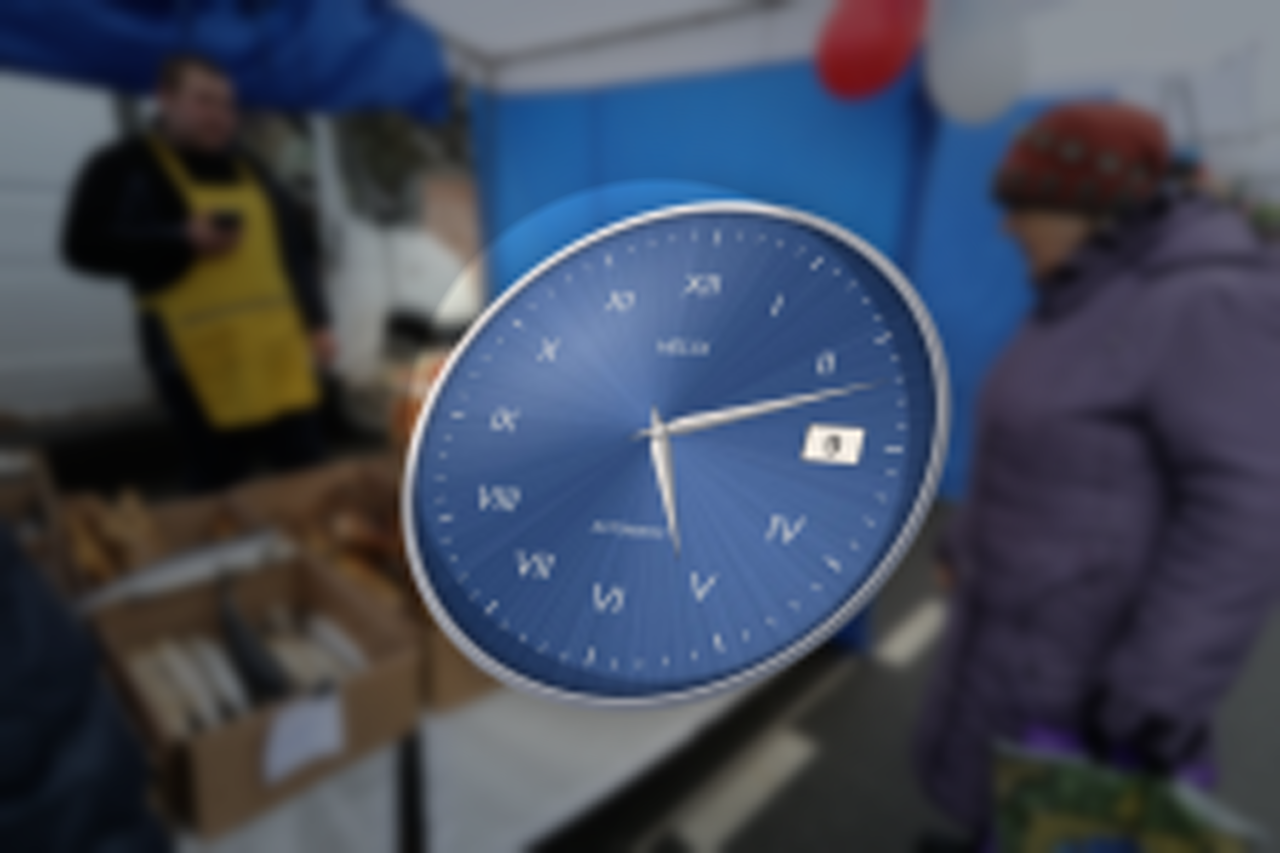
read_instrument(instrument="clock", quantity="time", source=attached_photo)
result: 5:12
